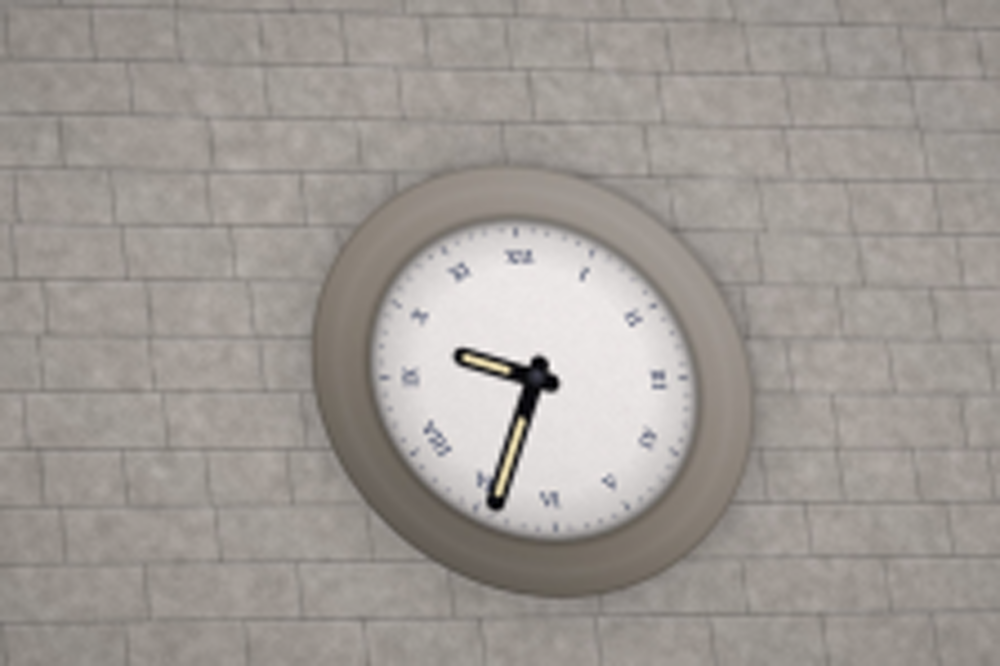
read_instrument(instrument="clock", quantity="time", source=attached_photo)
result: 9:34
